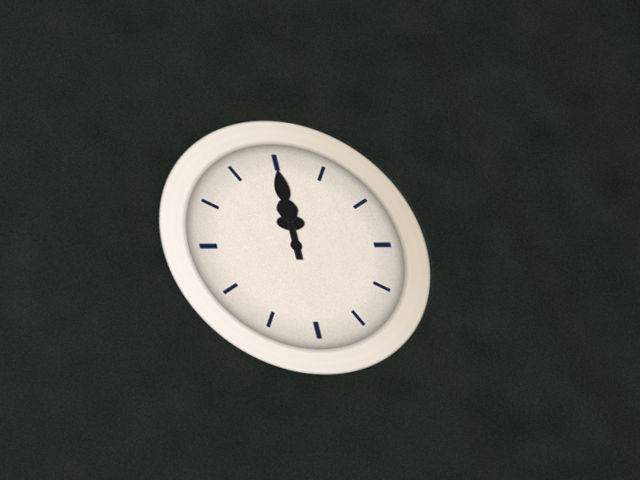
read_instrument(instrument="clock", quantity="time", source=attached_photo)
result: 12:00
